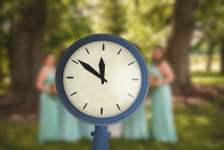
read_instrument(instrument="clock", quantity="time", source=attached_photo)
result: 11:51
